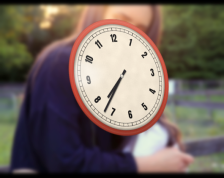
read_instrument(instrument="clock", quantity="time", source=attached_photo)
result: 7:37
